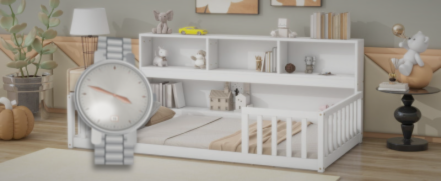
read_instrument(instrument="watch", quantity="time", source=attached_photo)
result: 3:48
